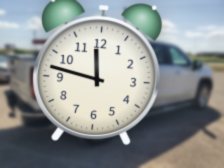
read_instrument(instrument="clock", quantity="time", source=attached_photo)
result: 11:47
